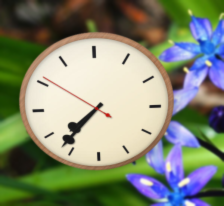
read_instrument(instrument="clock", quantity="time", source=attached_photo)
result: 7:36:51
